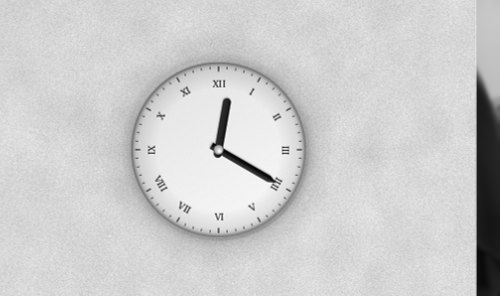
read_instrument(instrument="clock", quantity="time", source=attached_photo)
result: 12:20
